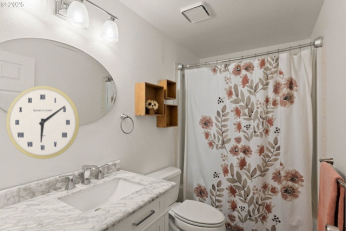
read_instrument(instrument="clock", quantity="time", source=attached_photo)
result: 6:09
